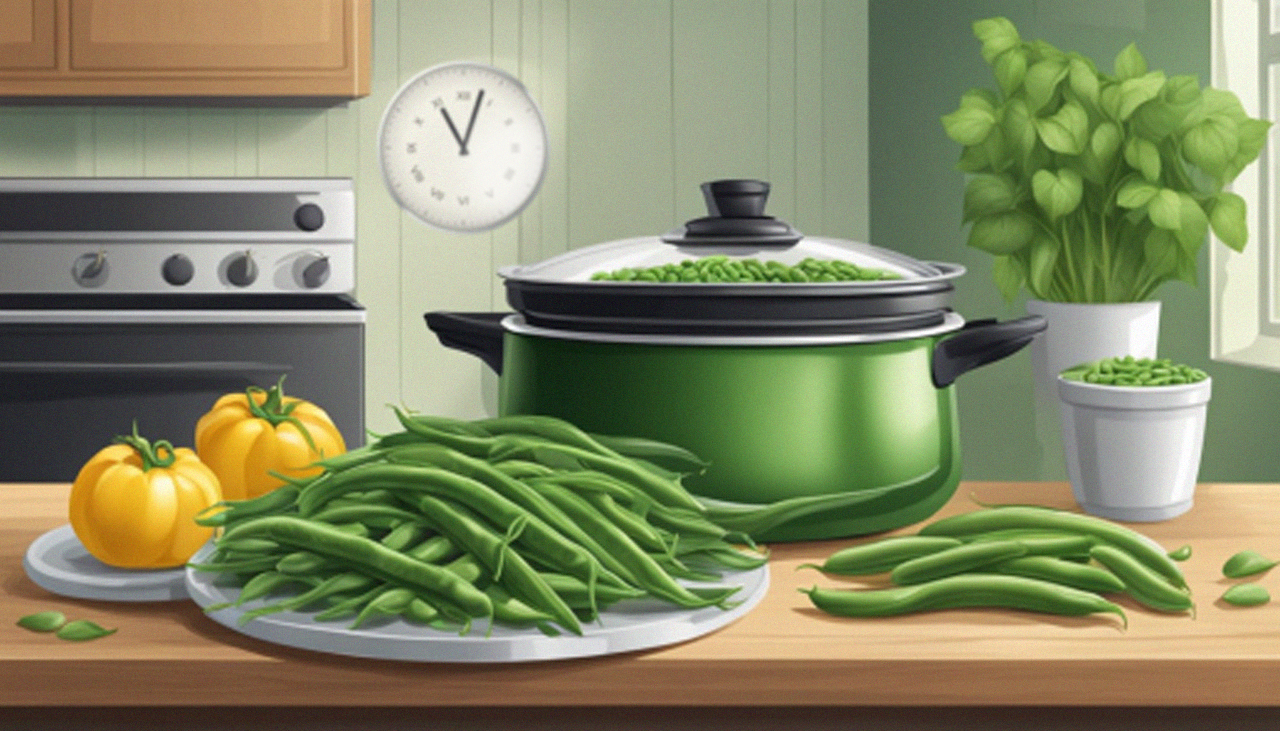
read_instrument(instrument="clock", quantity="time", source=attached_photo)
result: 11:03
